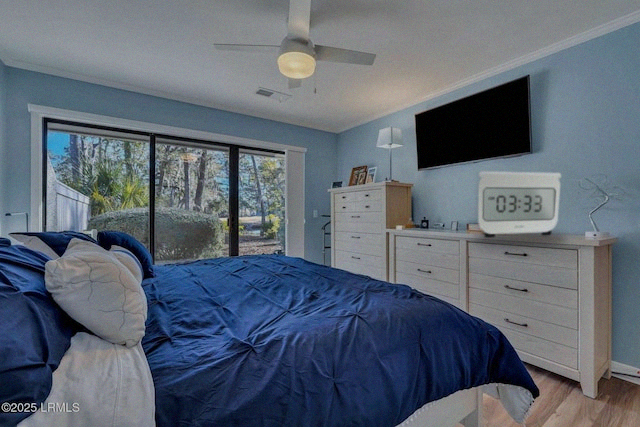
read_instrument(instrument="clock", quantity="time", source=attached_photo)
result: 3:33
